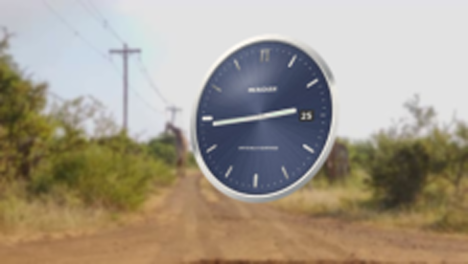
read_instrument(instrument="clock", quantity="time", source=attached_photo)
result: 2:44
